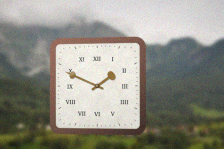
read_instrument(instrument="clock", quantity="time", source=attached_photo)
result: 1:49
